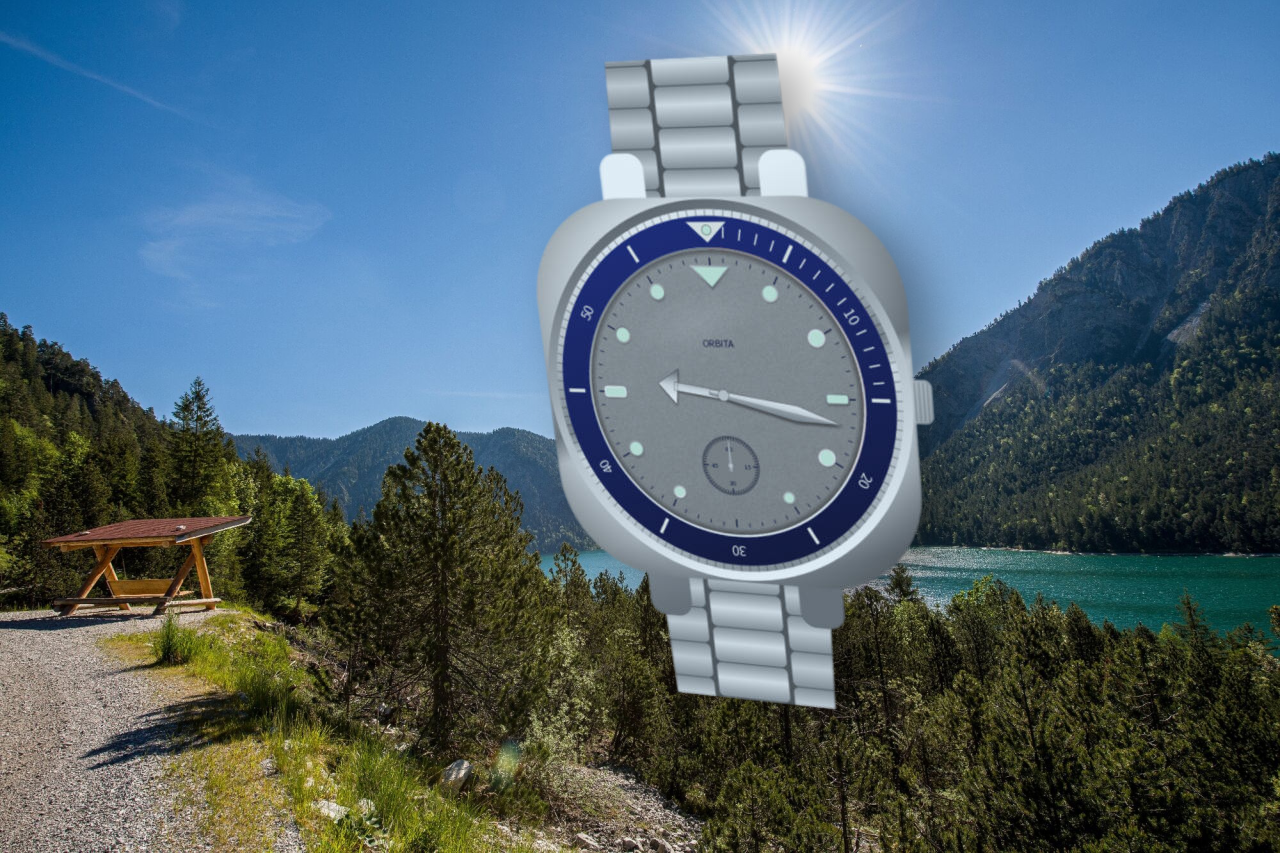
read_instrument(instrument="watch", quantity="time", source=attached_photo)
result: 9:17
